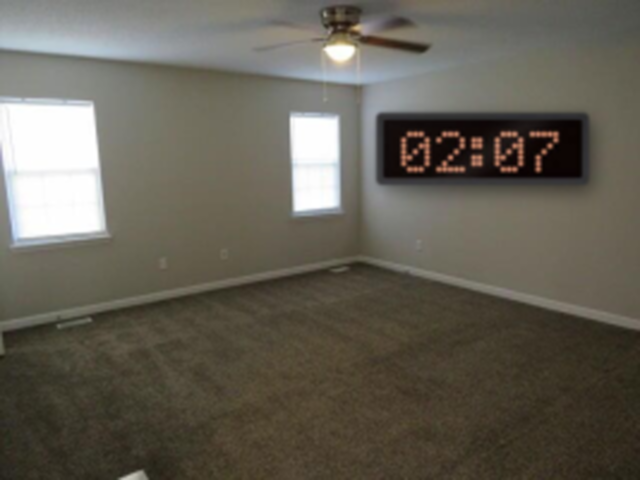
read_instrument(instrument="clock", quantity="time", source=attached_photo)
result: 2:07
